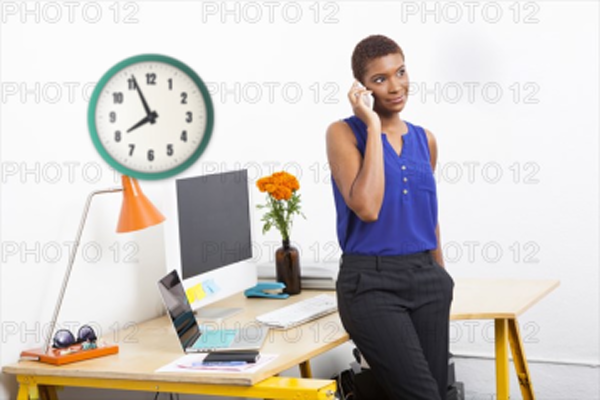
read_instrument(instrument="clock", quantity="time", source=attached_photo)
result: 7:56
